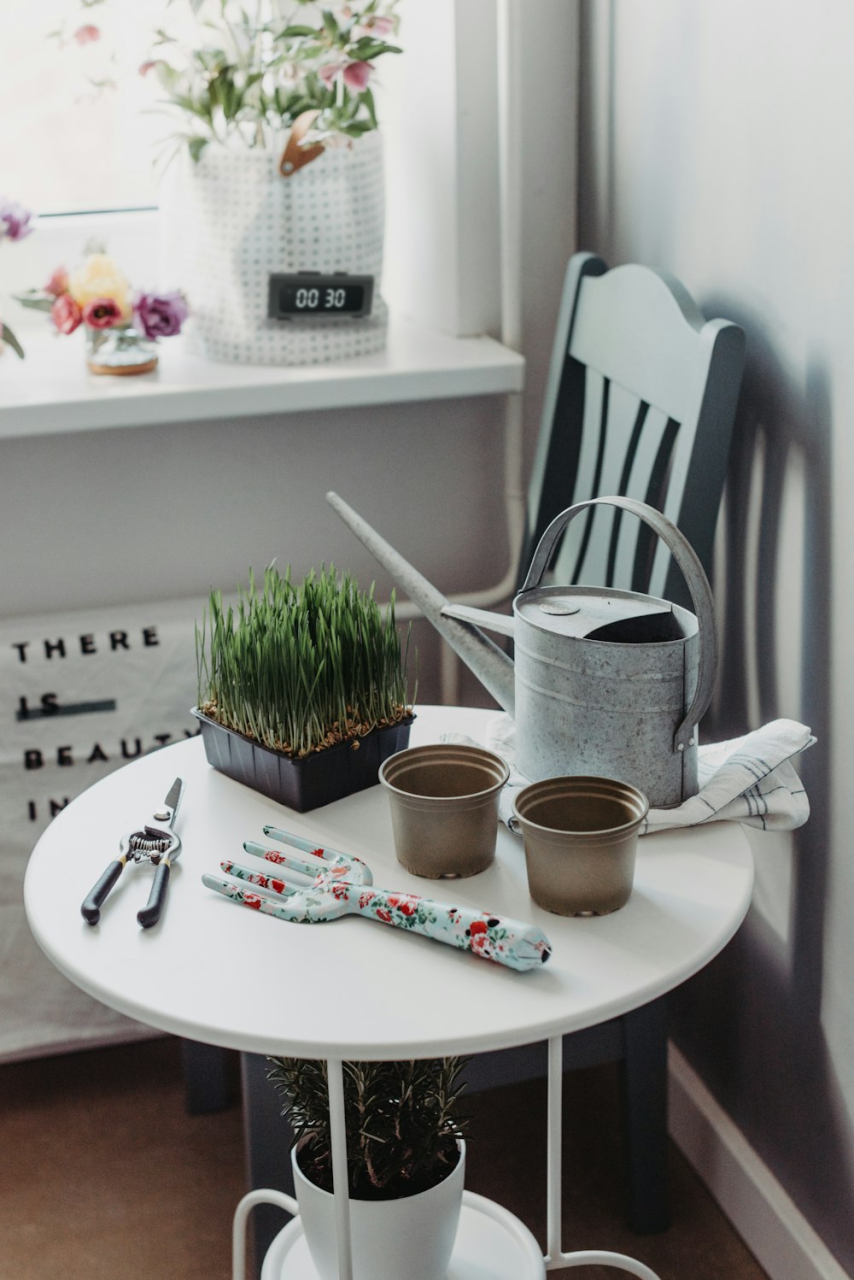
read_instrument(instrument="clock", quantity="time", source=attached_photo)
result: 0:30
